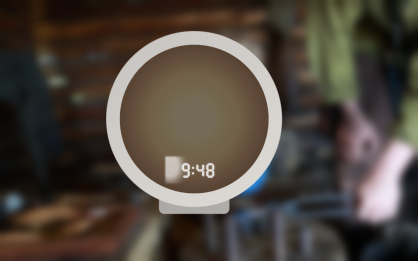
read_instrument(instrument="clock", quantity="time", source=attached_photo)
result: 9:48
